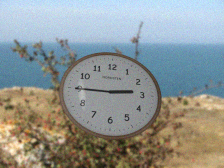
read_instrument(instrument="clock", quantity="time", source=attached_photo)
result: 2:45
